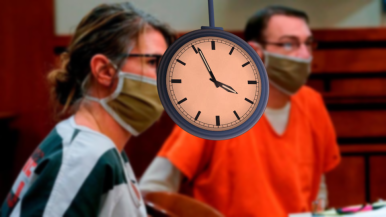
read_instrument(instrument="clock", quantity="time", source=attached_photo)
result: 3:56
